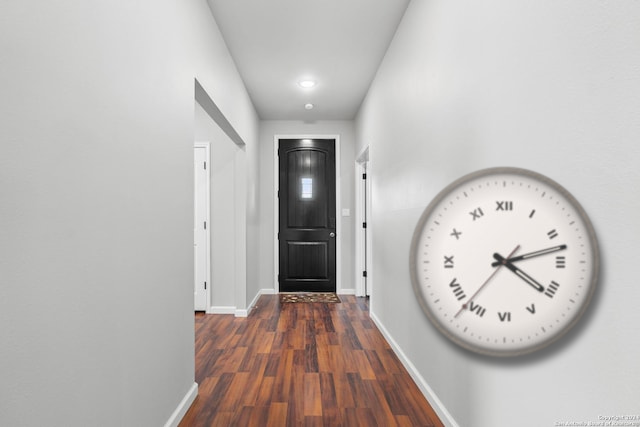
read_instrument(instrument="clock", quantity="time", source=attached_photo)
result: 4:12:37
